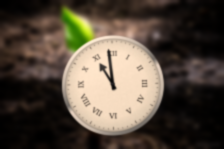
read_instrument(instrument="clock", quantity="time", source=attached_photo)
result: 10:59
